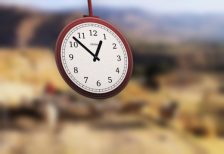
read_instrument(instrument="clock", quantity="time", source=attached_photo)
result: 12:52
